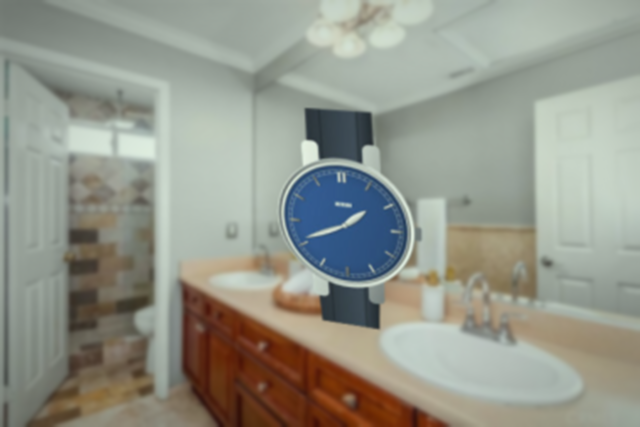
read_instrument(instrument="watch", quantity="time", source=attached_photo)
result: 1:41
